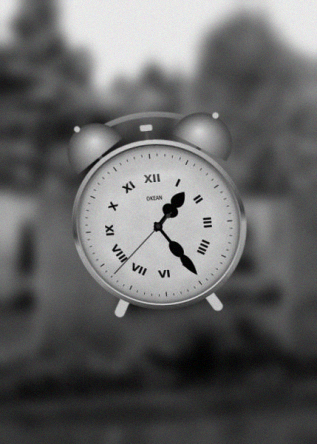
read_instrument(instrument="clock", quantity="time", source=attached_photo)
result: 1:24:38
